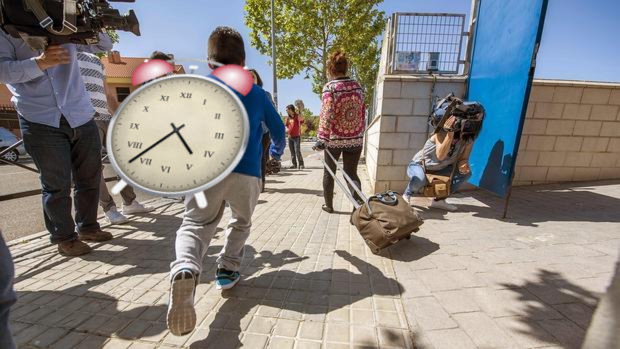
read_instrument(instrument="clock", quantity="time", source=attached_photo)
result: 4:37
